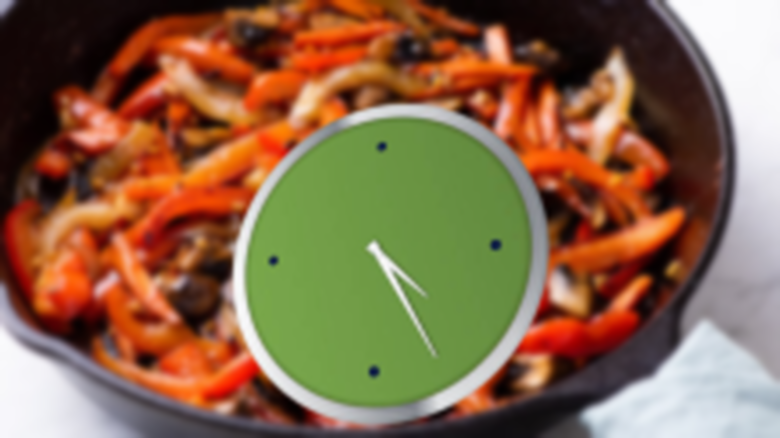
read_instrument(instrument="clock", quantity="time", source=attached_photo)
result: 4:25
